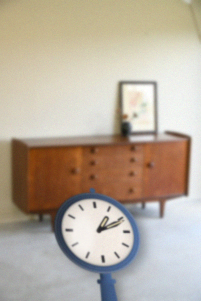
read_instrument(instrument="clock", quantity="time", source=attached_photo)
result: 1:11
